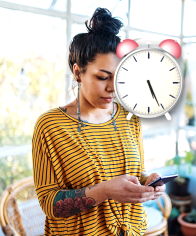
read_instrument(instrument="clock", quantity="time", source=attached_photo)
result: 5:26
